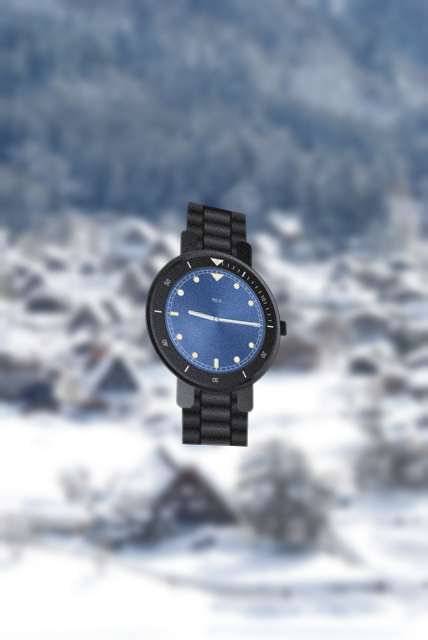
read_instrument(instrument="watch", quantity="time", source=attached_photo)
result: 9:15
